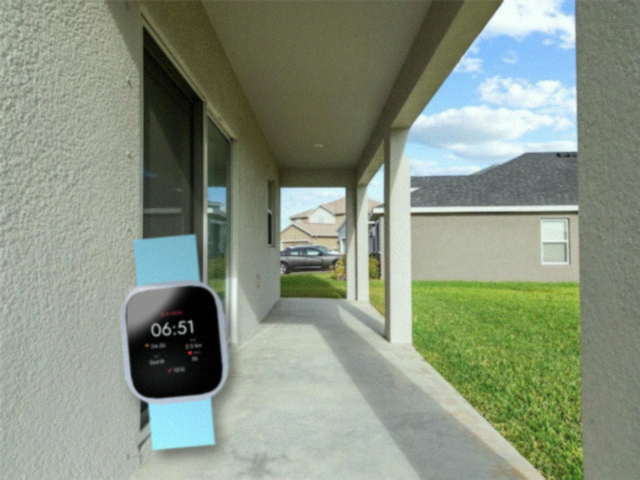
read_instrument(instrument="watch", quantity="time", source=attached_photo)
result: 6:51
